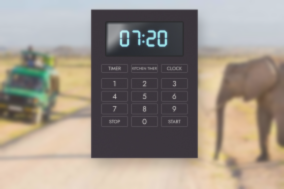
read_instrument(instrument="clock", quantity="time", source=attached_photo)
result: 7:20
